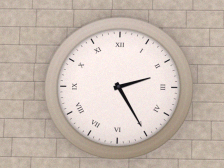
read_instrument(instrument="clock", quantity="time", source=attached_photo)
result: 2:25
